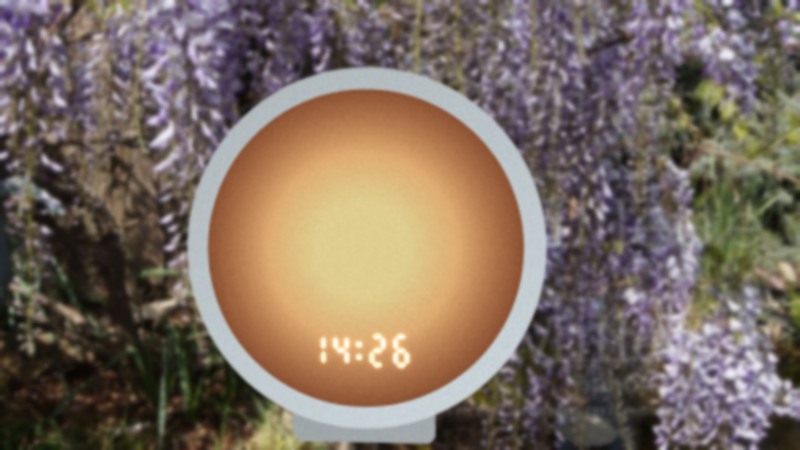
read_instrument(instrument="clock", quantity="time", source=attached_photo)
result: 14:26
